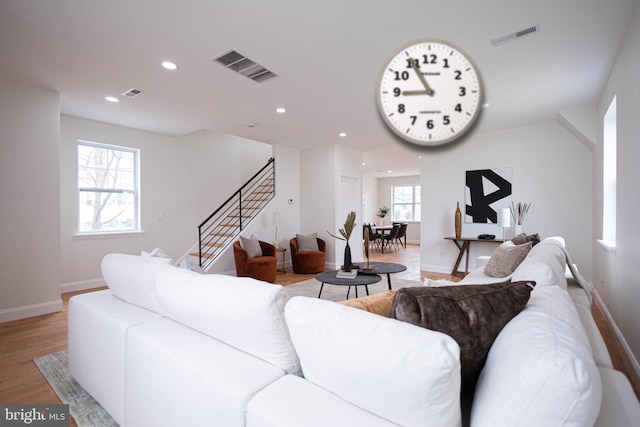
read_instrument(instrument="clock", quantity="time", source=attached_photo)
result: 8:55
